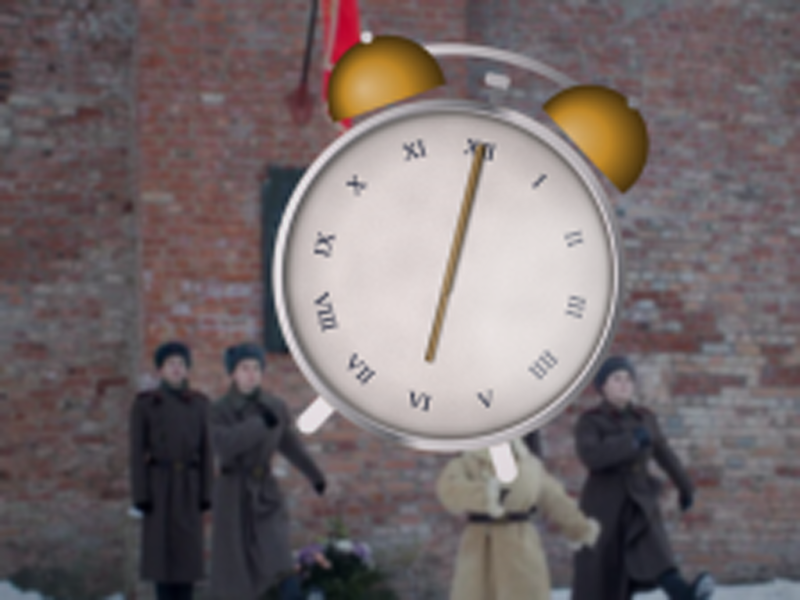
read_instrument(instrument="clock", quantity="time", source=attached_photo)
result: 6:00
